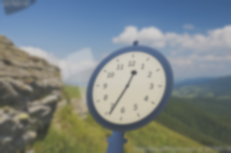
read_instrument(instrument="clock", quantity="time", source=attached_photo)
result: 12:34
